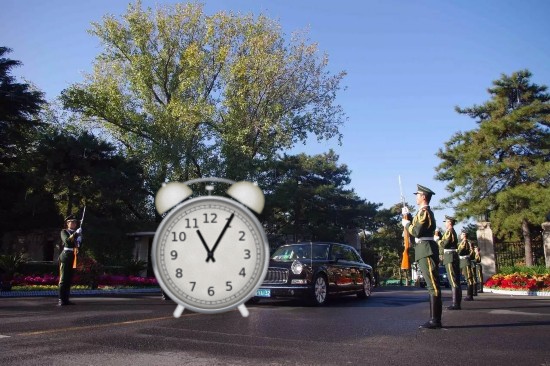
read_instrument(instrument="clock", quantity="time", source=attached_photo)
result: 11:05
